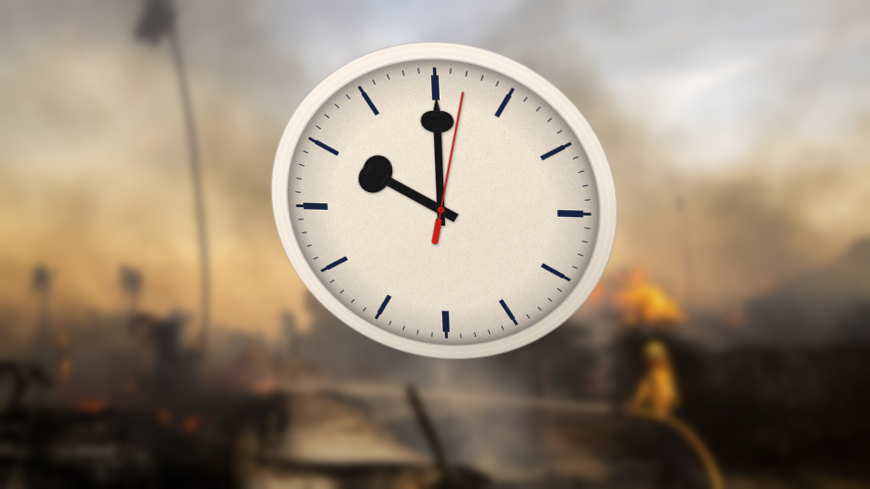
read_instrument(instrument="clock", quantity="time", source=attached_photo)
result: 10:00:02
